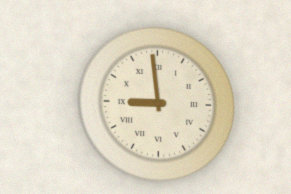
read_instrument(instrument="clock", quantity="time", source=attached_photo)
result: 8:59
